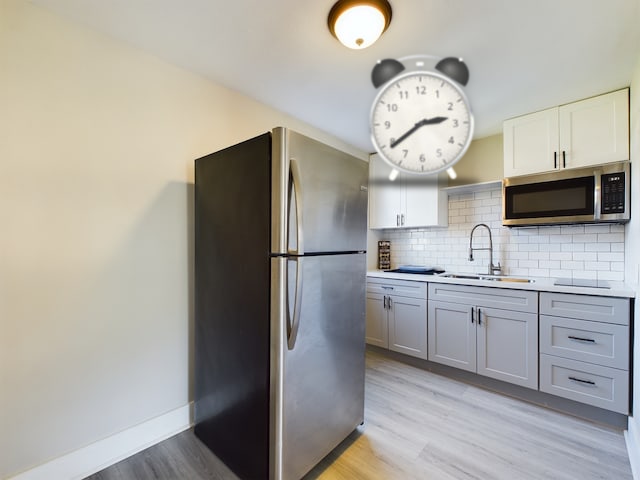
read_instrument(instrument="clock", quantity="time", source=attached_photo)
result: 2:39
